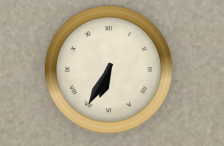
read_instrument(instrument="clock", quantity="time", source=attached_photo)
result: 6:35
